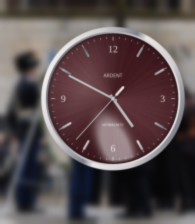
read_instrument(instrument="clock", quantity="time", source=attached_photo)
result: 4:49:37
